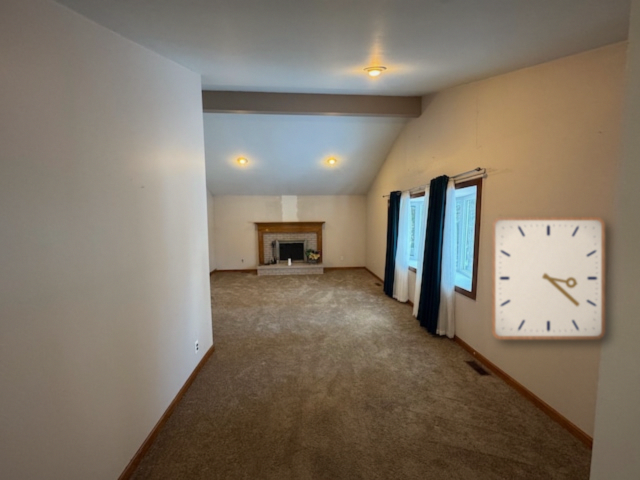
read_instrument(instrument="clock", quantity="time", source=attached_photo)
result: 3:22
